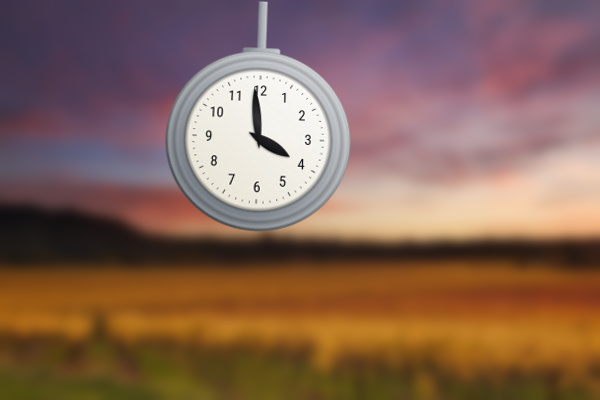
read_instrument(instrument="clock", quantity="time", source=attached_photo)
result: 3:59
